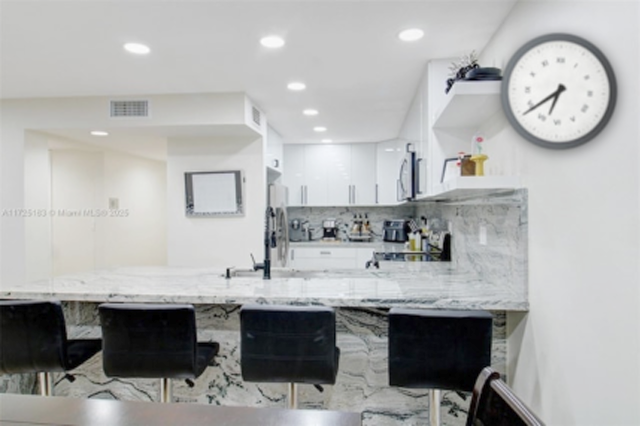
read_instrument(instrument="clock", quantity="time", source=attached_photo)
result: 6:39
